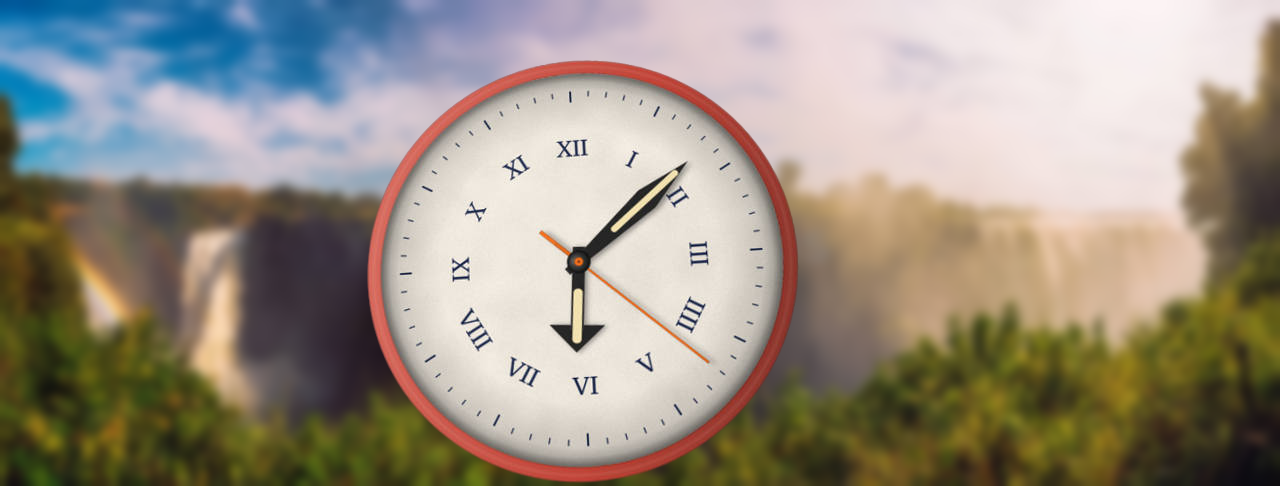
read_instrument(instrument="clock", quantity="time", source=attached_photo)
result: 6:08:22
